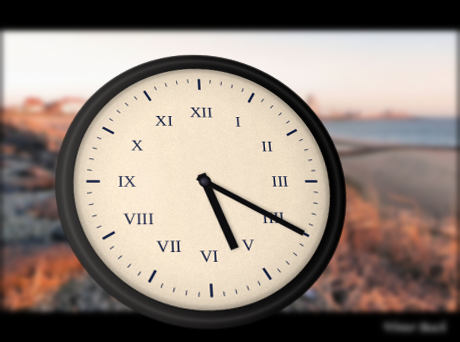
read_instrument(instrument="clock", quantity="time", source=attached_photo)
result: 5:20
